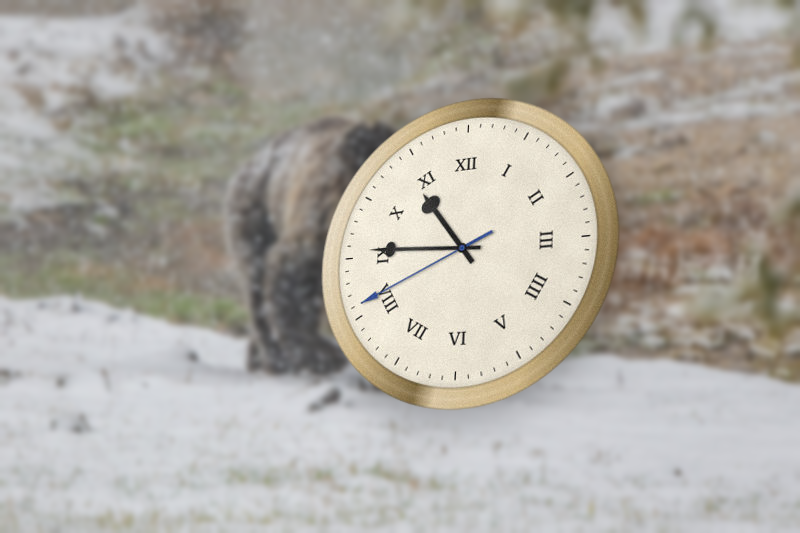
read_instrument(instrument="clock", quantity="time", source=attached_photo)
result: 10:45:41
